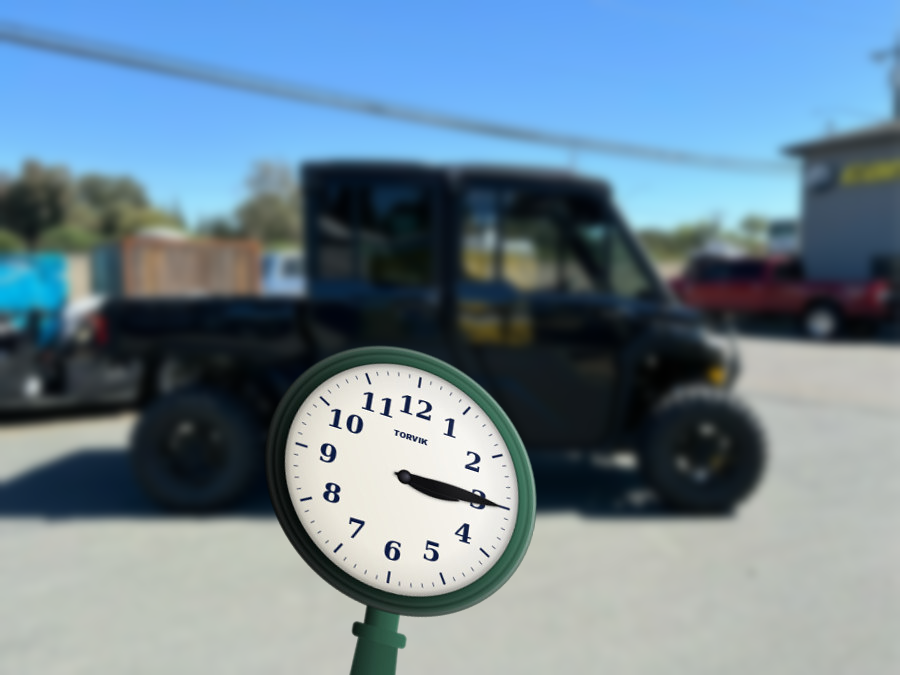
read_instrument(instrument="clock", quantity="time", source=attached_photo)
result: 3:15
